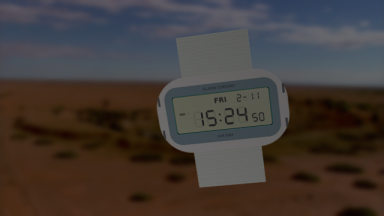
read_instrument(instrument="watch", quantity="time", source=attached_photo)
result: 15:24:50
